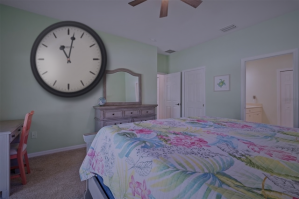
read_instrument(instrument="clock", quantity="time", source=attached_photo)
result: 11:02
